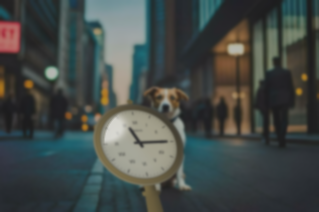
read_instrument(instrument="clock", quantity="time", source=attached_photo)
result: 11:15
